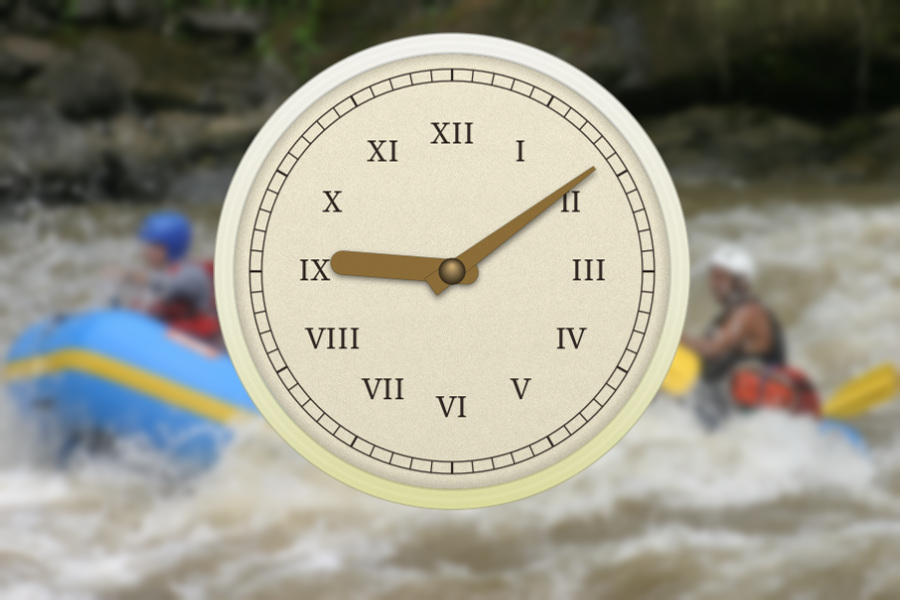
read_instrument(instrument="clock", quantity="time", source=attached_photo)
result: 9:09
